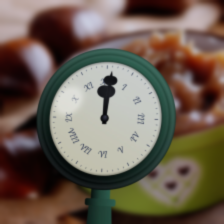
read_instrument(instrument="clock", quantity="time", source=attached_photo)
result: 12:01
